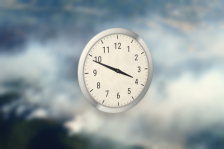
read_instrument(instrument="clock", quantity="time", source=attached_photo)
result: 3:49
